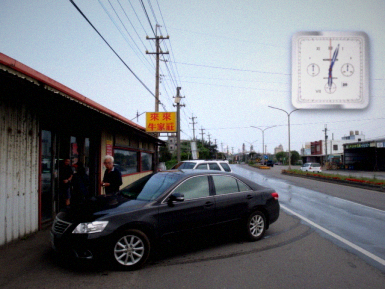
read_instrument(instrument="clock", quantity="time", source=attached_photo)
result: 6:03
